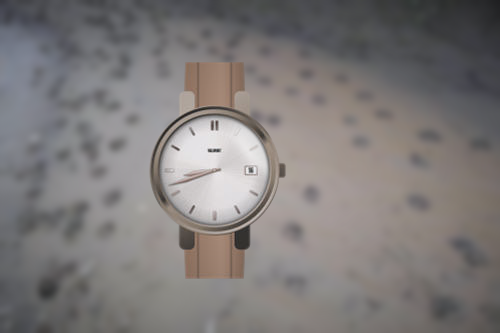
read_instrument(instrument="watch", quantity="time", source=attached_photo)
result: 8:42
